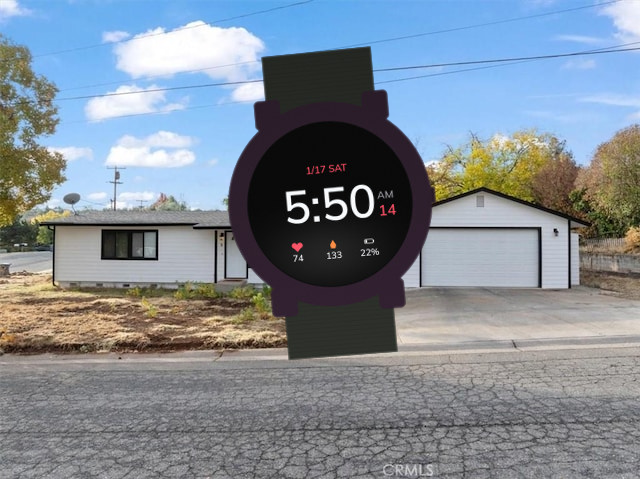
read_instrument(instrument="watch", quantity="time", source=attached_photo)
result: 5:50:14
